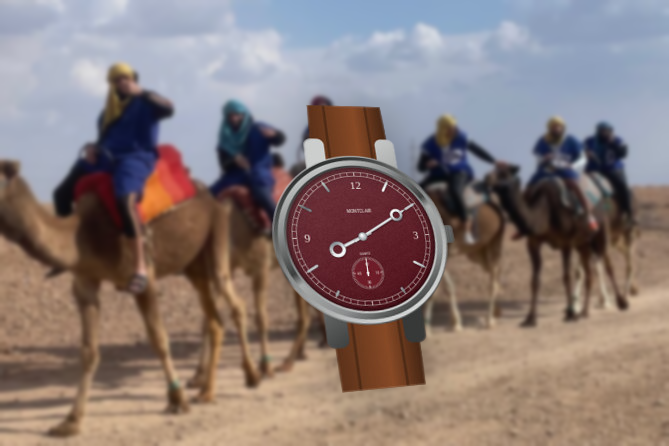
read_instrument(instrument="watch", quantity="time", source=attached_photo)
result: 8:10
